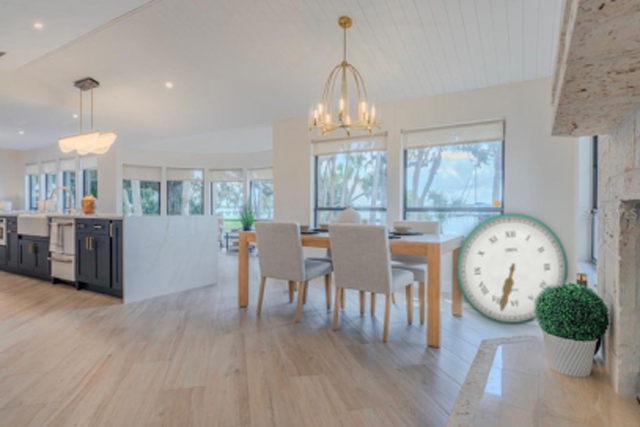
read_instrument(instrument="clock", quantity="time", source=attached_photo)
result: 6:33
